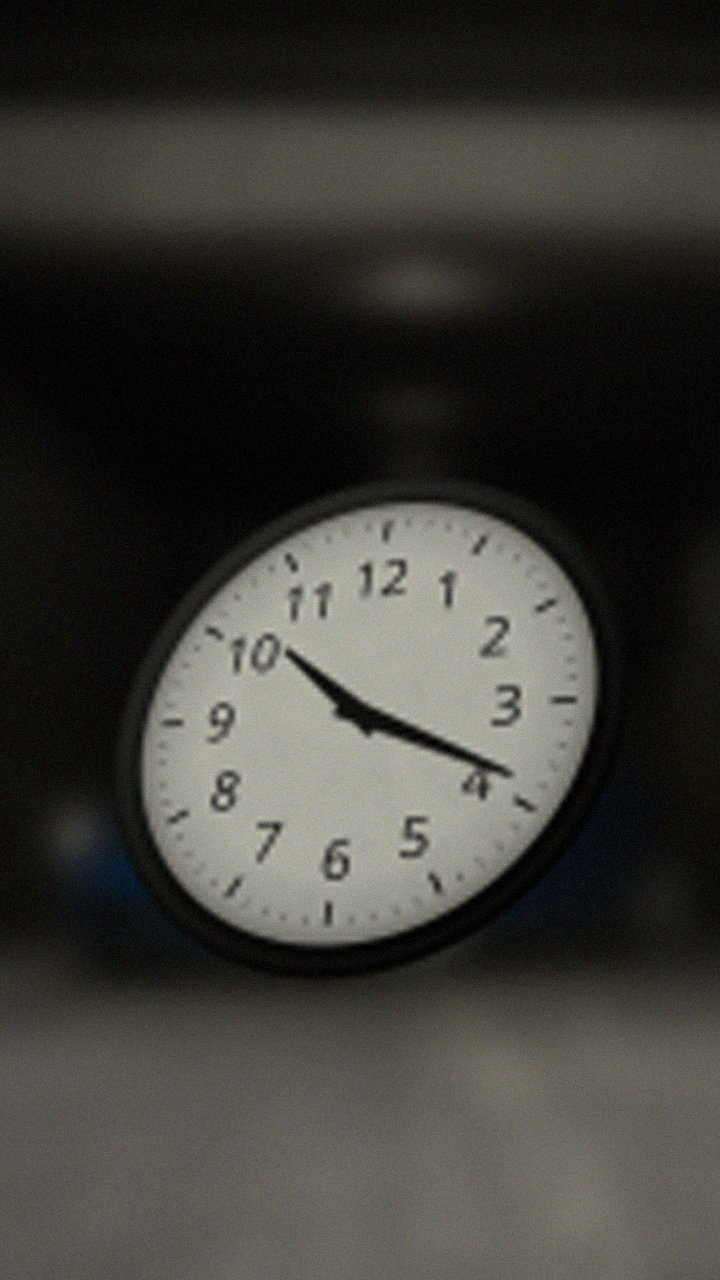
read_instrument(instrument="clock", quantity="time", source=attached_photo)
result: 10:19
